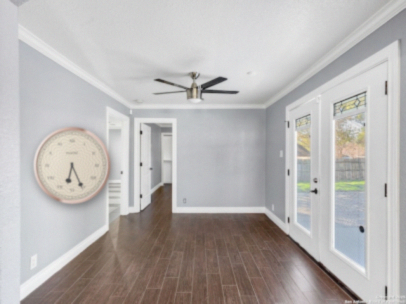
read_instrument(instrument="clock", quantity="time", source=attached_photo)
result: 6:26
